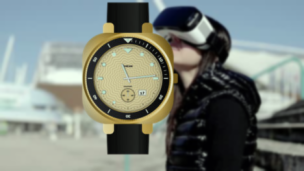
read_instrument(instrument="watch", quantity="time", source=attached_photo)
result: 11:14
